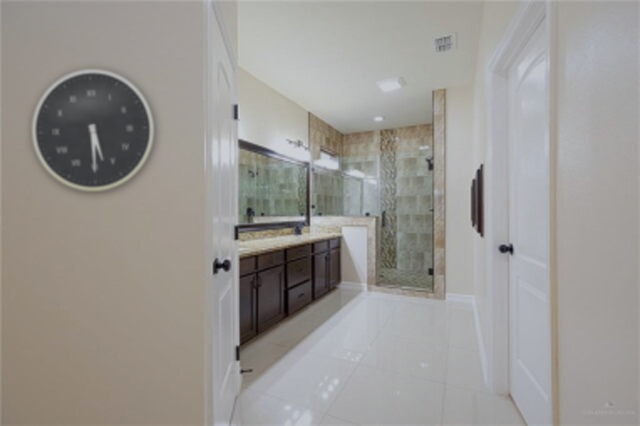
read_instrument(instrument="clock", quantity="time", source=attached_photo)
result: 5:30
